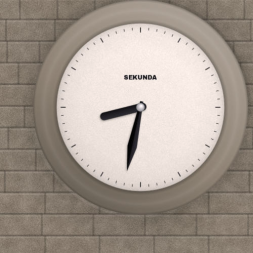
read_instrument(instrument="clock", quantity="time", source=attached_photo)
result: 8:32
